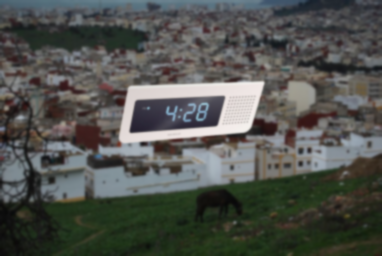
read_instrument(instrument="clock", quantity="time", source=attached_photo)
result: 4:28
